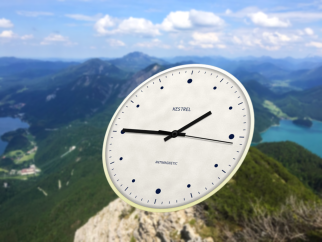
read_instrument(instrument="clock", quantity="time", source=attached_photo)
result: 1:45:16
